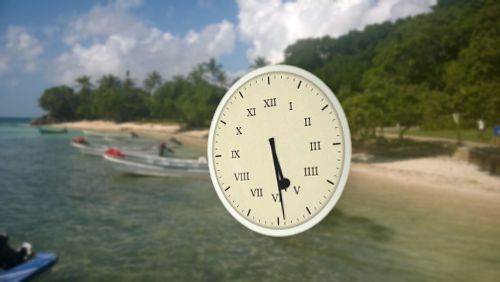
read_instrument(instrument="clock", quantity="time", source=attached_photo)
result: 5:29
